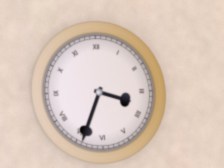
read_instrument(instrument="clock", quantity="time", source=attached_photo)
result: 3:34
